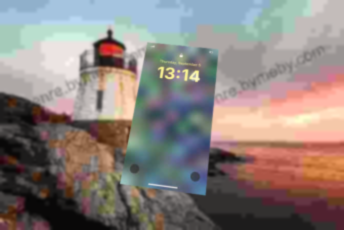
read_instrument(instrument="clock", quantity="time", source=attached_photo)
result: 13:14
